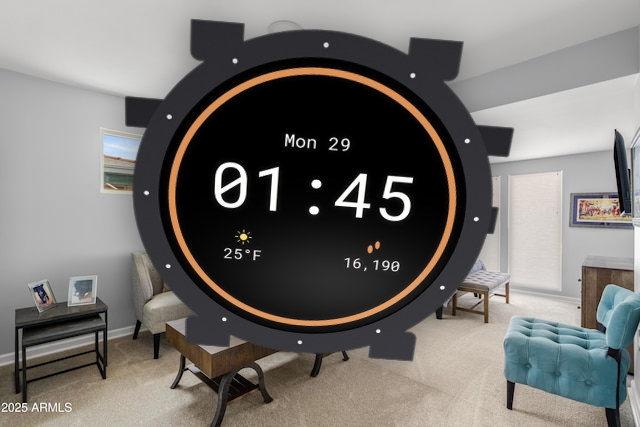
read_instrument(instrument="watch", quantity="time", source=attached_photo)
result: 1:45
